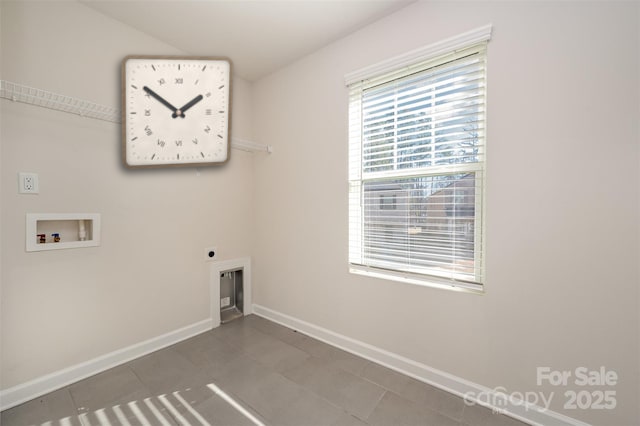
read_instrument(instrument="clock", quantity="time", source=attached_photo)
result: 1:51
